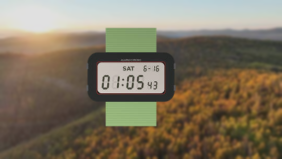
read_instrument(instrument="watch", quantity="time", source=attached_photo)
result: 1:05:43
